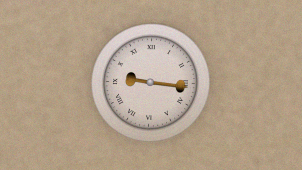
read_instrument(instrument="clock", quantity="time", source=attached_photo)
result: 9:16
